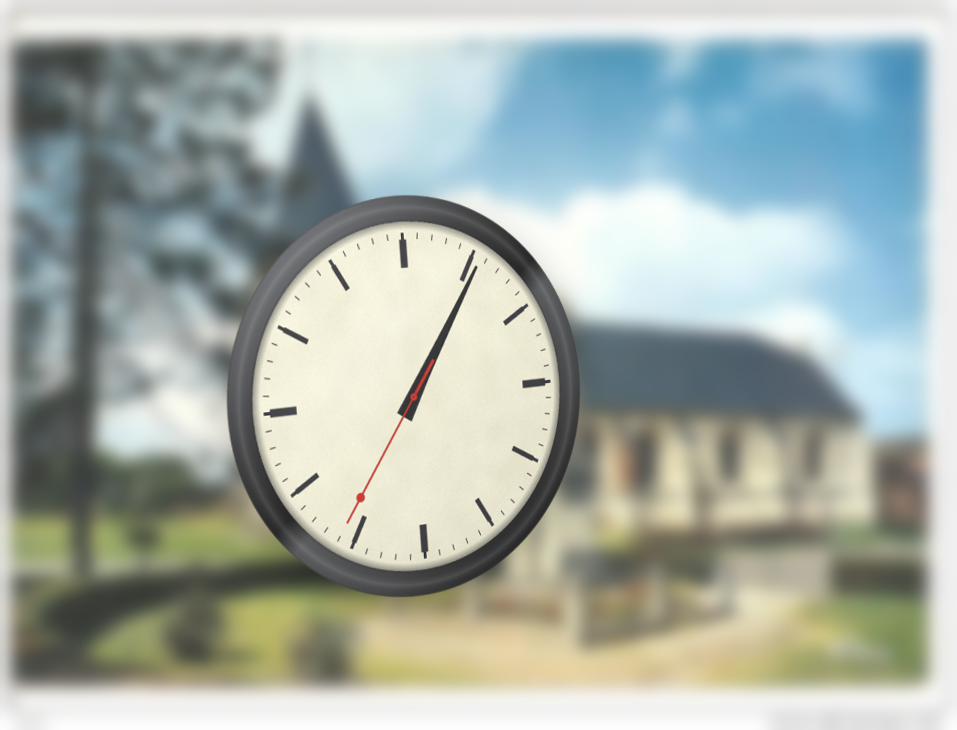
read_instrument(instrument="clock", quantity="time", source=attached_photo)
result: 1:05:36
